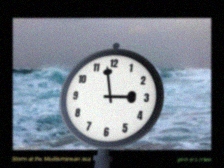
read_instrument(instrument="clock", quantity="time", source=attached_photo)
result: 2:58
